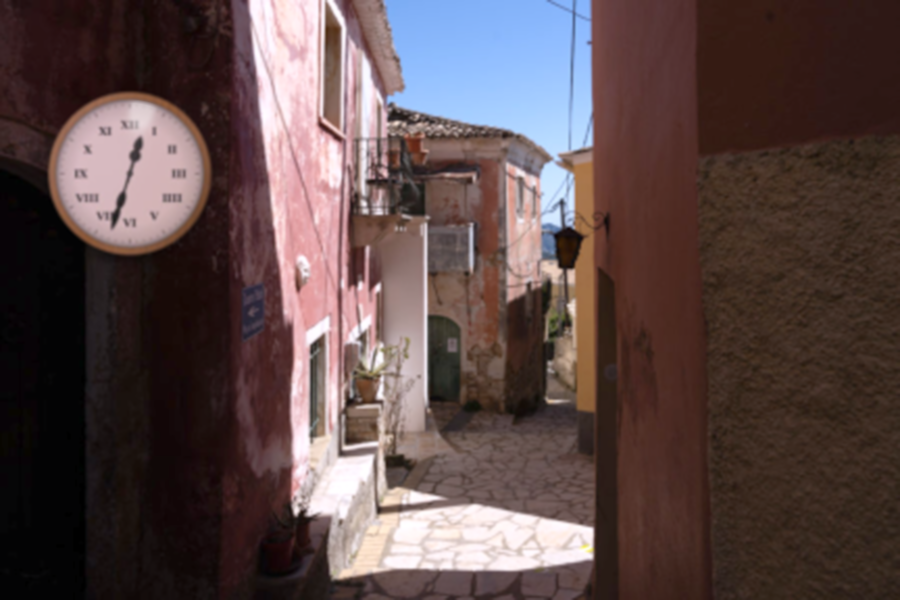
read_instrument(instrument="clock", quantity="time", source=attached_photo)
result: 12:33
